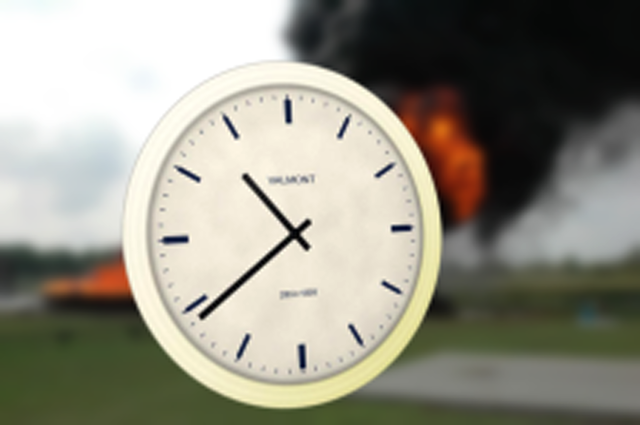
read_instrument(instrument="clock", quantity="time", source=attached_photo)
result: 10:39
